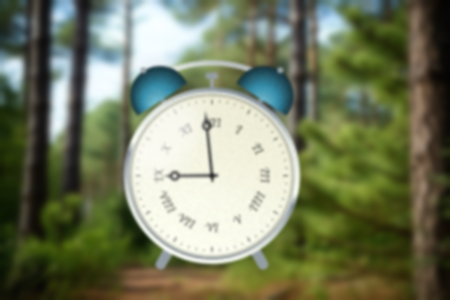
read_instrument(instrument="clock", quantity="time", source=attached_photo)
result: 8:59
